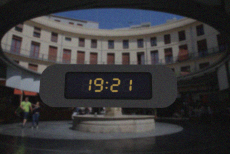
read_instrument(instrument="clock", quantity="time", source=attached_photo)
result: 19:21
